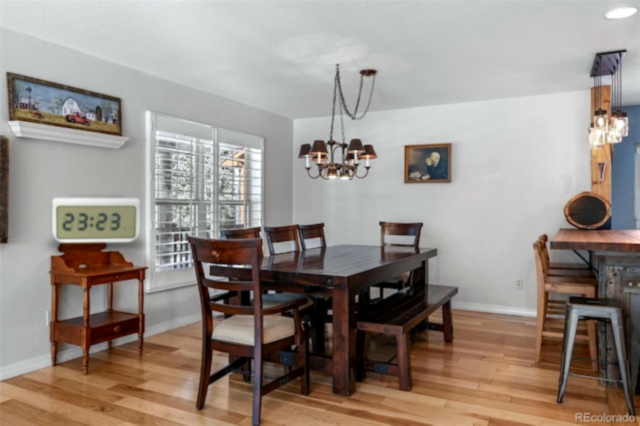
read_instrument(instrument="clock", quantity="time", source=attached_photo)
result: 23:23
